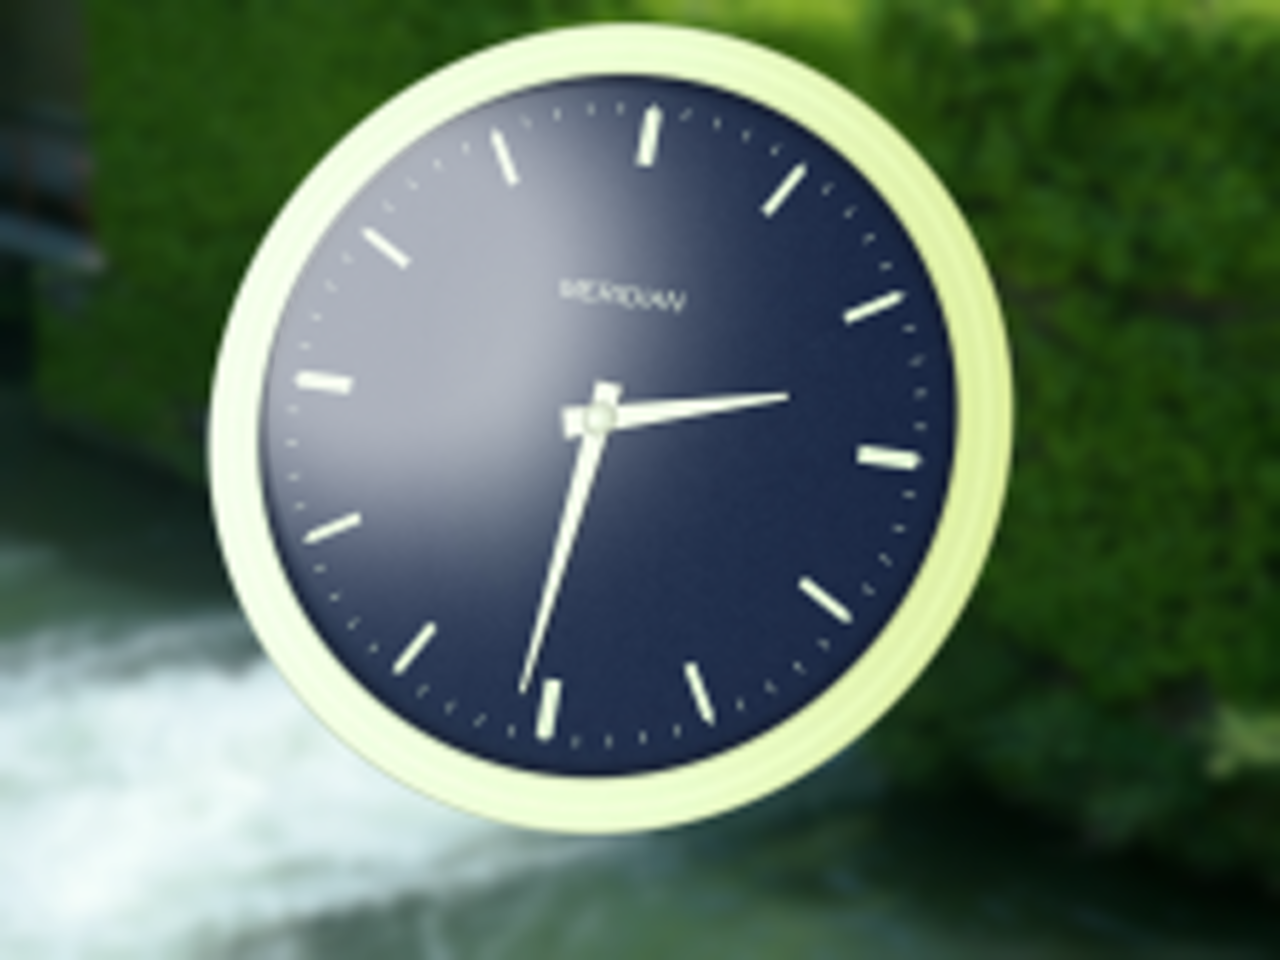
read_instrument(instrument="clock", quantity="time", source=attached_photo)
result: 2:31
